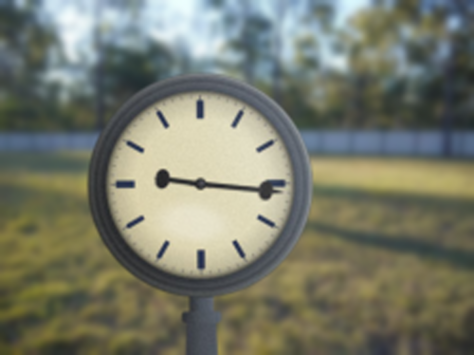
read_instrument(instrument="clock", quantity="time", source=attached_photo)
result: 9:16
